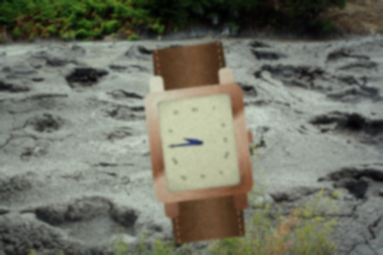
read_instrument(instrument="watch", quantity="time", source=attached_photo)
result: 9:45
